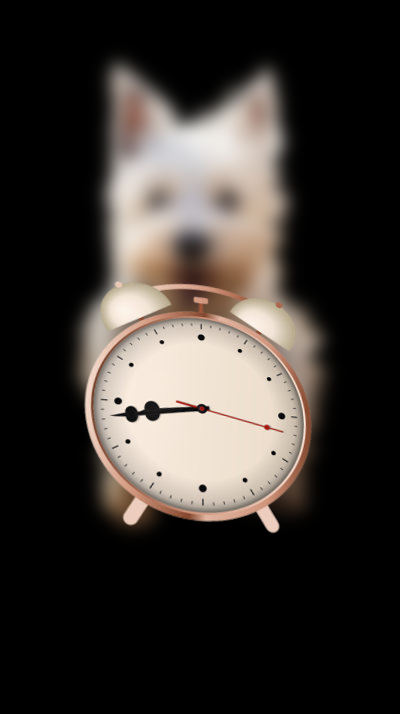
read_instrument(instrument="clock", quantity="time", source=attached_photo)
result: 8:43:17
